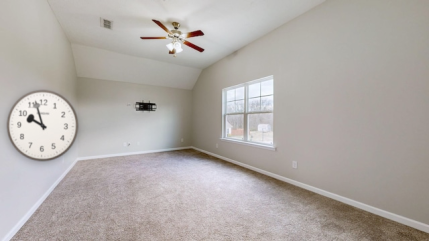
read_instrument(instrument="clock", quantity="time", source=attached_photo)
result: 9:57
